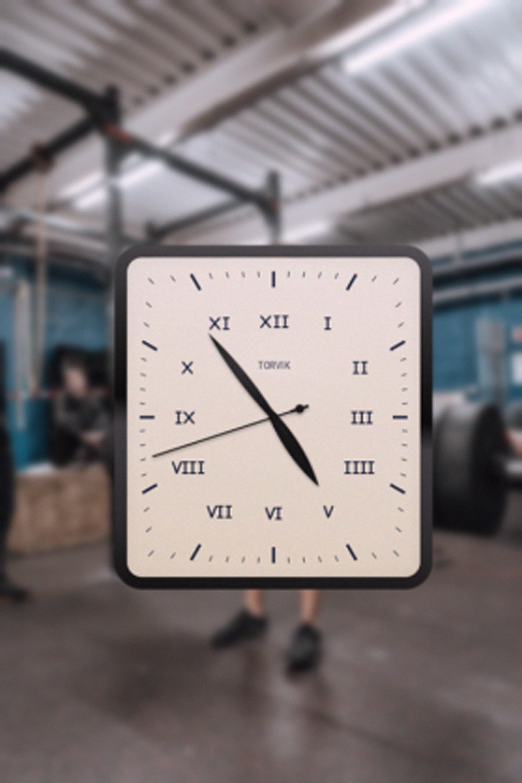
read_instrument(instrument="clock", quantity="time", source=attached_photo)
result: 4:53:42
